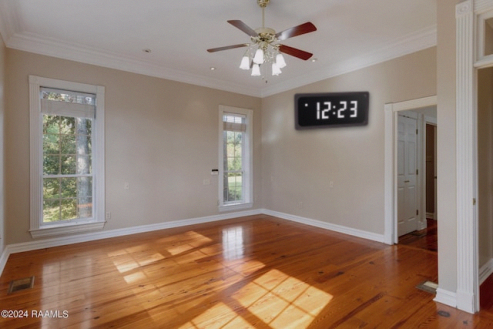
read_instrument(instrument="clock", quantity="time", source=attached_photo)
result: 12:23
